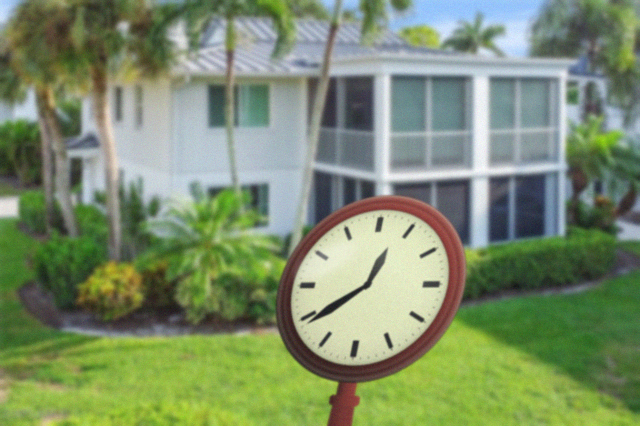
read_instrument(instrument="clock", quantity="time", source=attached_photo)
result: 12:39
